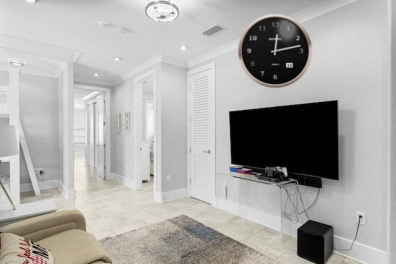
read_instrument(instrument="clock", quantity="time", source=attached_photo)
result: 12:13
